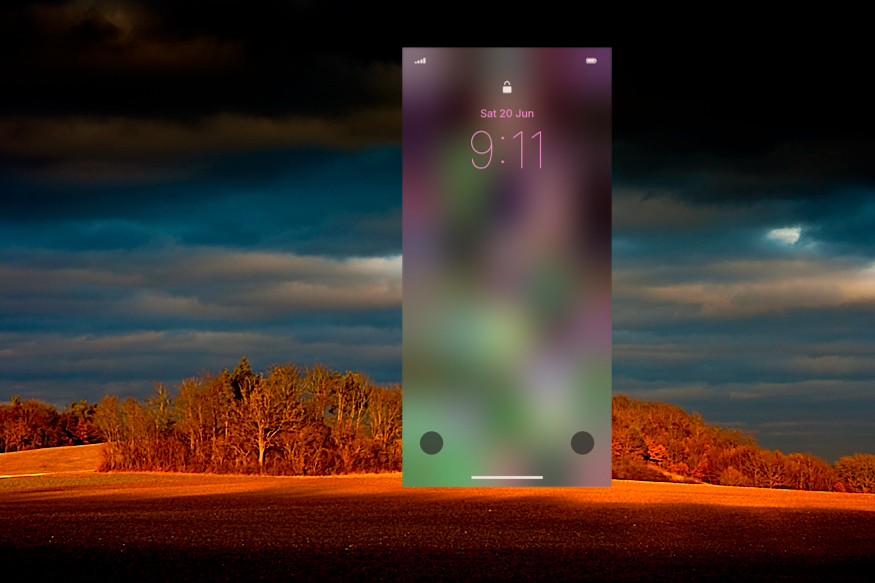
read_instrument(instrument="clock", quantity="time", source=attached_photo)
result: 9:11
